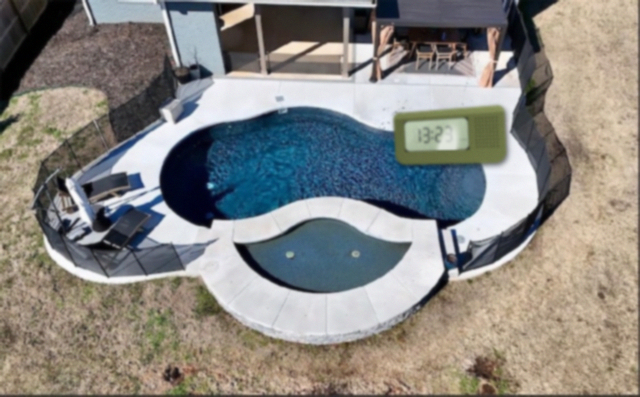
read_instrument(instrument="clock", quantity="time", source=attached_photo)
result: 13:23
